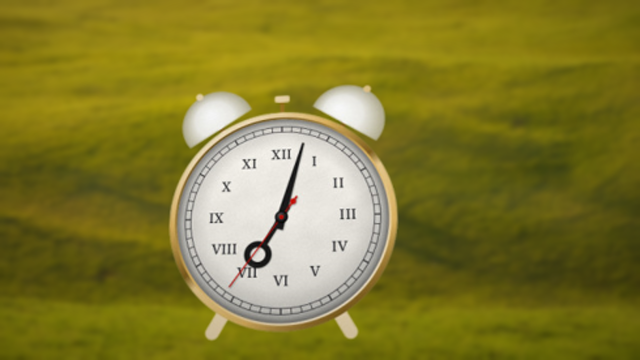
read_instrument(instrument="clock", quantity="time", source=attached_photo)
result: 7:02:36
